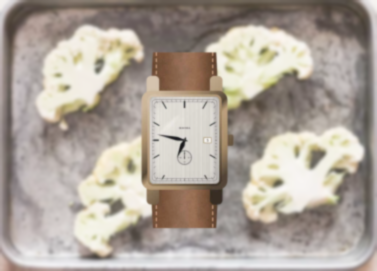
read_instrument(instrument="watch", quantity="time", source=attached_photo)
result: 6:47
